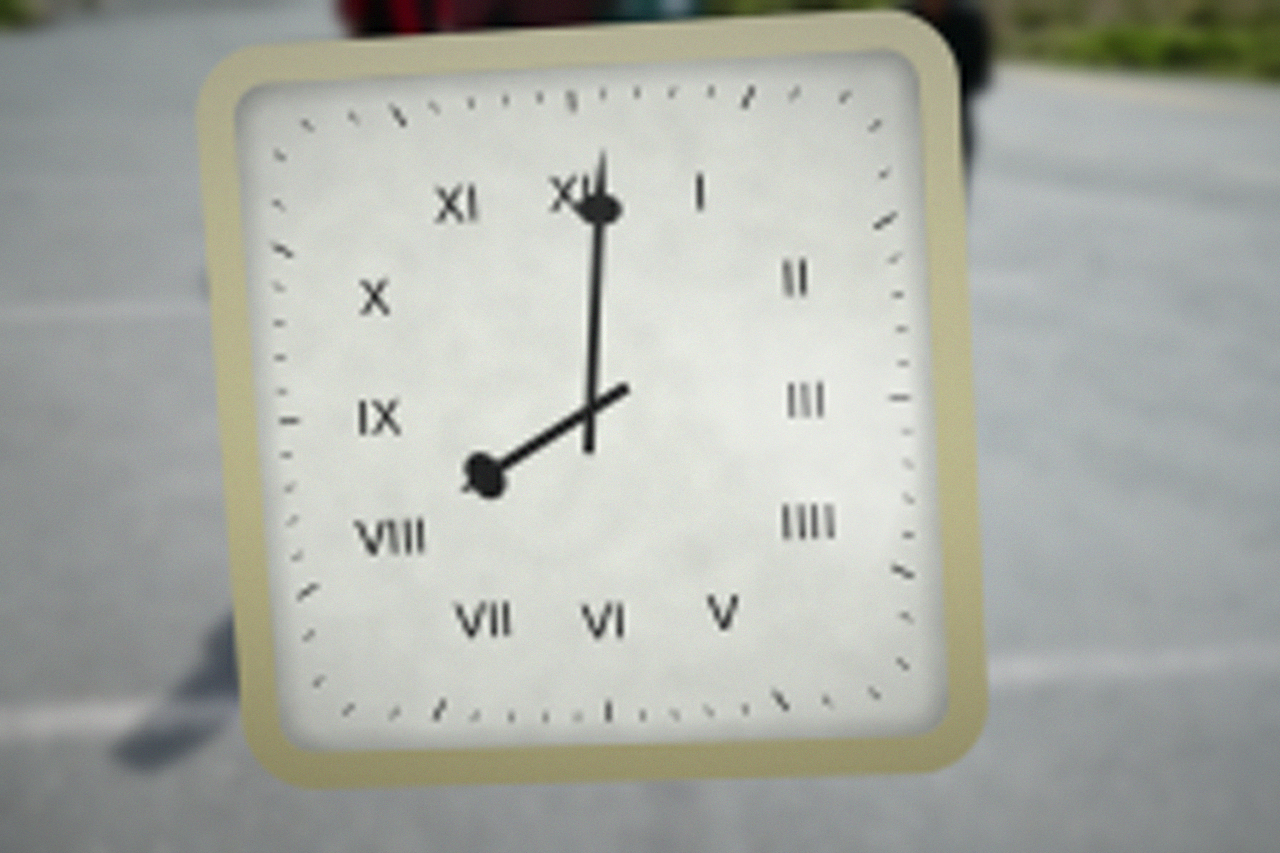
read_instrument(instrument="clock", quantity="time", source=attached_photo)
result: 8:01
